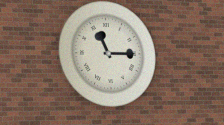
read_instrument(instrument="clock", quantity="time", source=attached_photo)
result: 11:15
